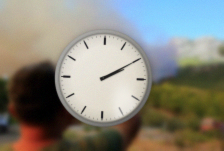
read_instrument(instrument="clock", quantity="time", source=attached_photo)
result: 2:10
